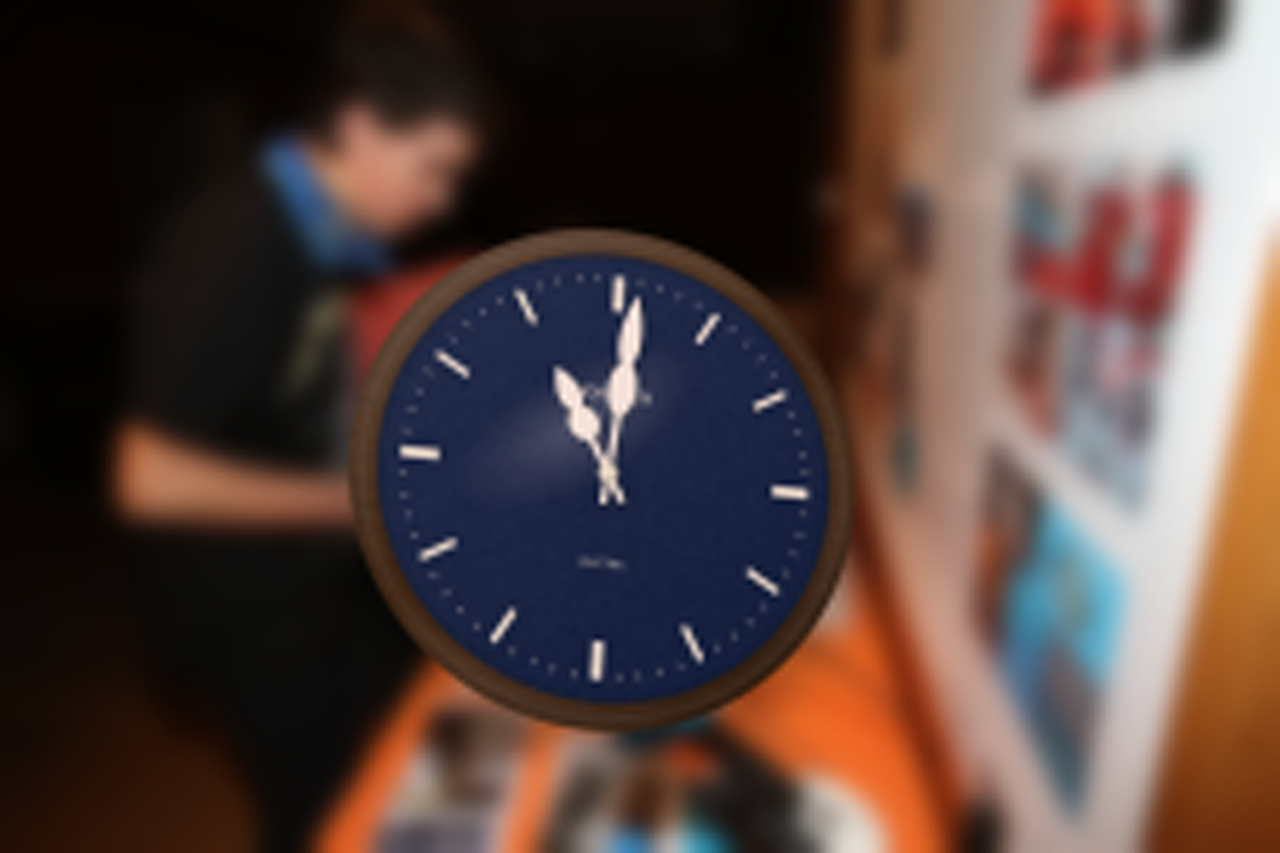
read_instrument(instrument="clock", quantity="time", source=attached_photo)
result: 11:01
